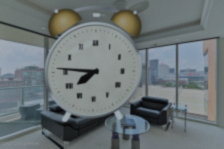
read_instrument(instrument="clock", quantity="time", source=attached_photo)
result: 7:46
